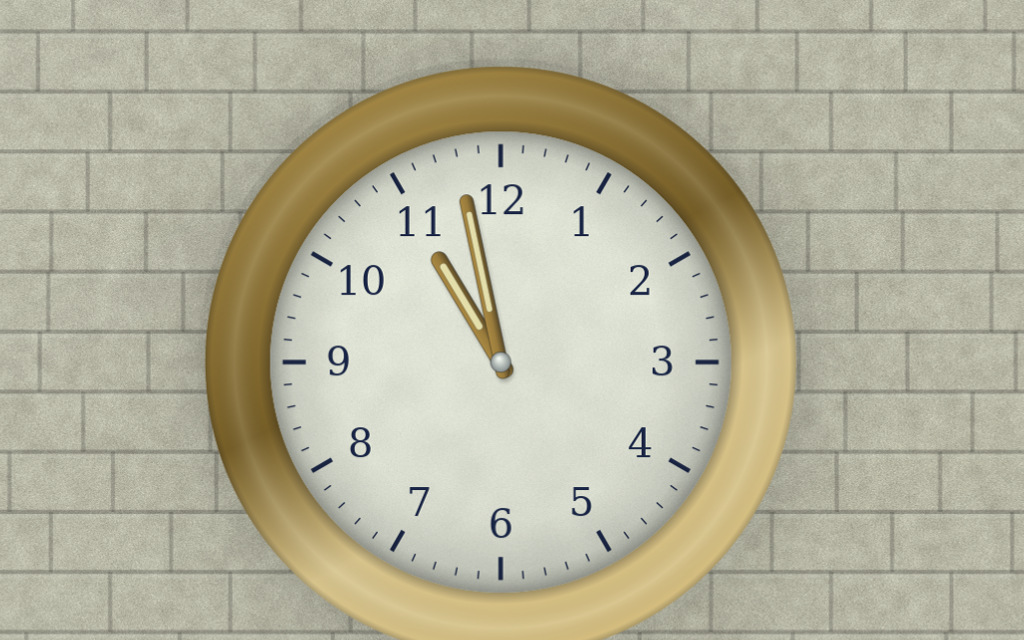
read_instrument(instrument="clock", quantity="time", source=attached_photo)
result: 10:58
